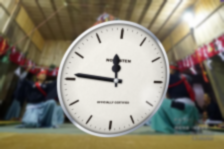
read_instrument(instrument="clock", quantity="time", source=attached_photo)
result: 11:46
